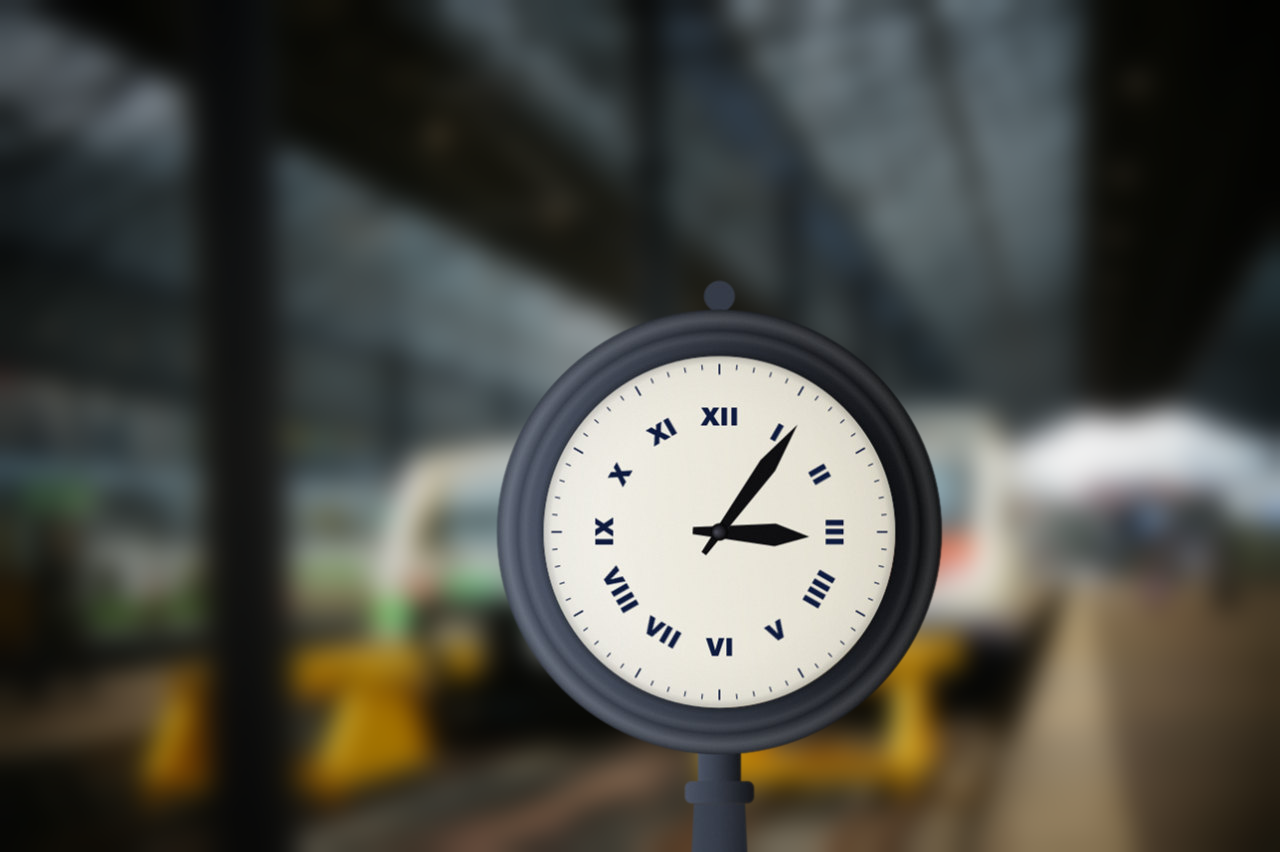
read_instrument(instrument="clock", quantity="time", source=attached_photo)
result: 3:06
